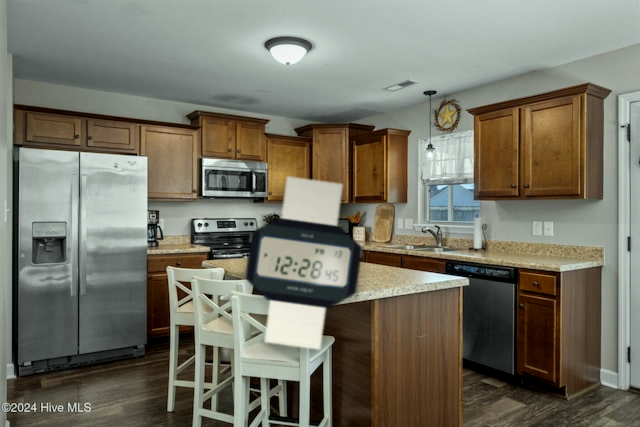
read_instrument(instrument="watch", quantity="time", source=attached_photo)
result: 12:28:45
